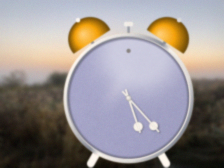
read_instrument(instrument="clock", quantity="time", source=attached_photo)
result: 5:23
